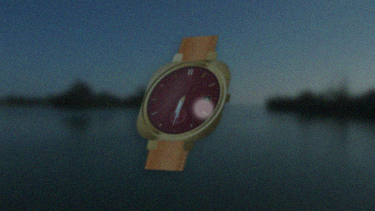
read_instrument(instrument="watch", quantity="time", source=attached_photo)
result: 6:31
